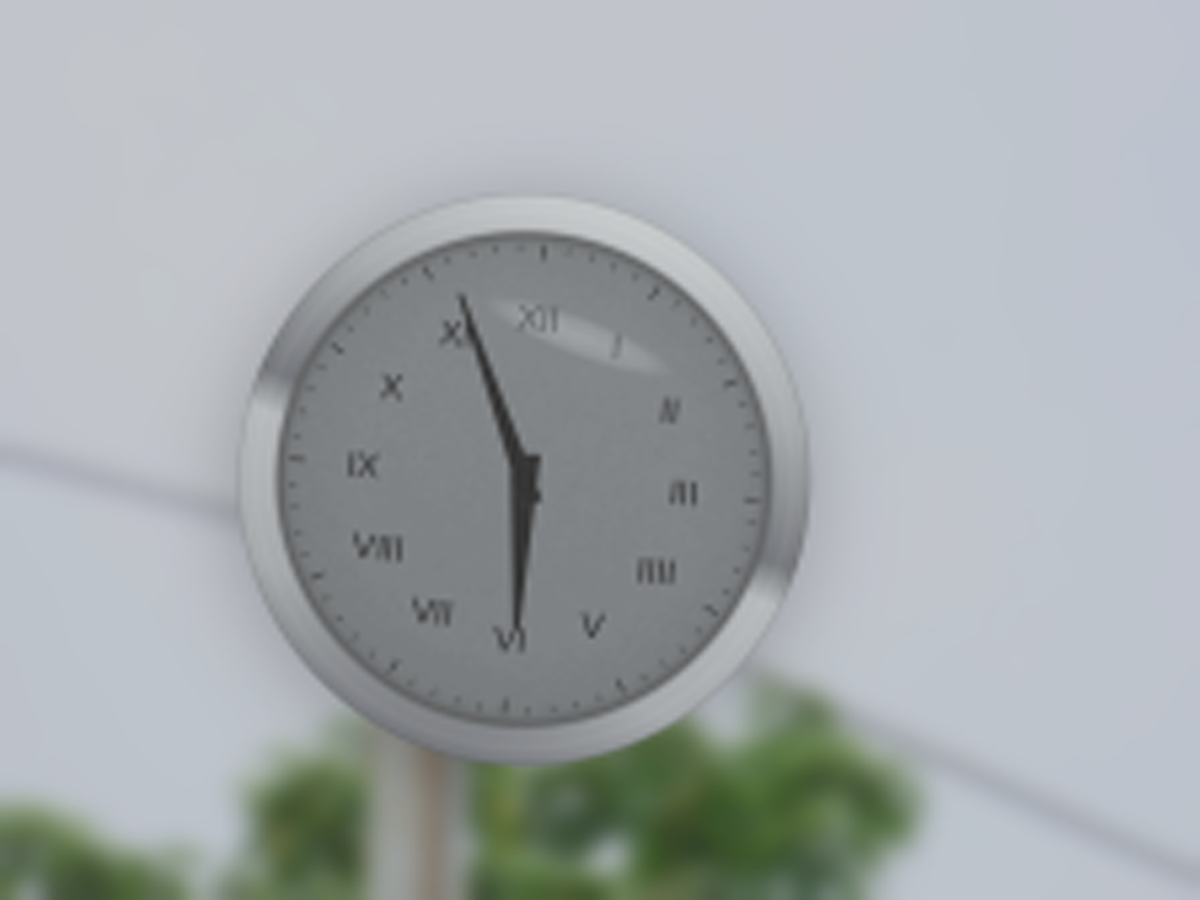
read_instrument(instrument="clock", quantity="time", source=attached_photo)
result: 5:56
